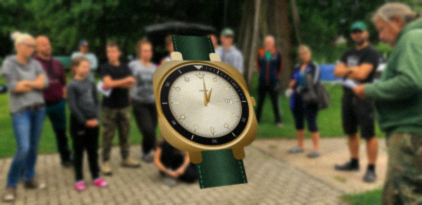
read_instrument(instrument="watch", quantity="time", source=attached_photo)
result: 1:01
